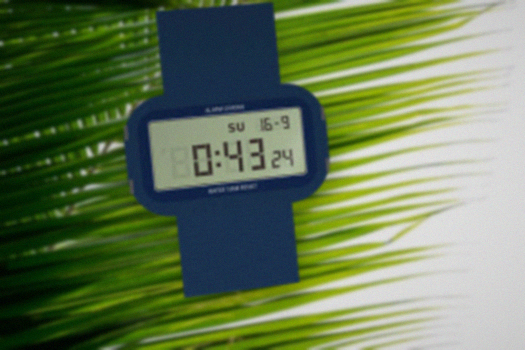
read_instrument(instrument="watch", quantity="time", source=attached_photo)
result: 0:43:24
